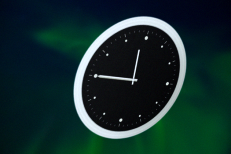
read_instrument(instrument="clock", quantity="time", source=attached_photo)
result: 11:45
